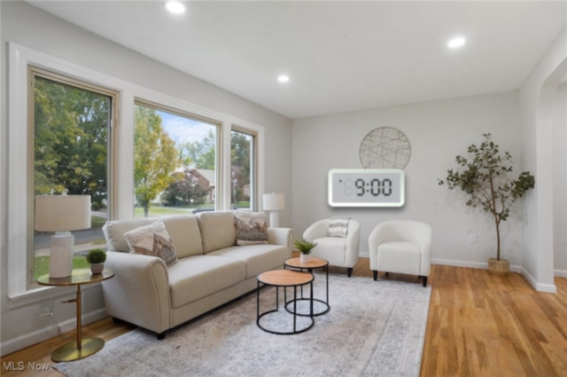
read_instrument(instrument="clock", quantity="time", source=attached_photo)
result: 9:00
